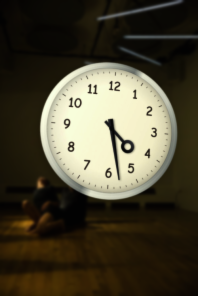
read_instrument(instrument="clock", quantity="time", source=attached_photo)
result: 4:28
